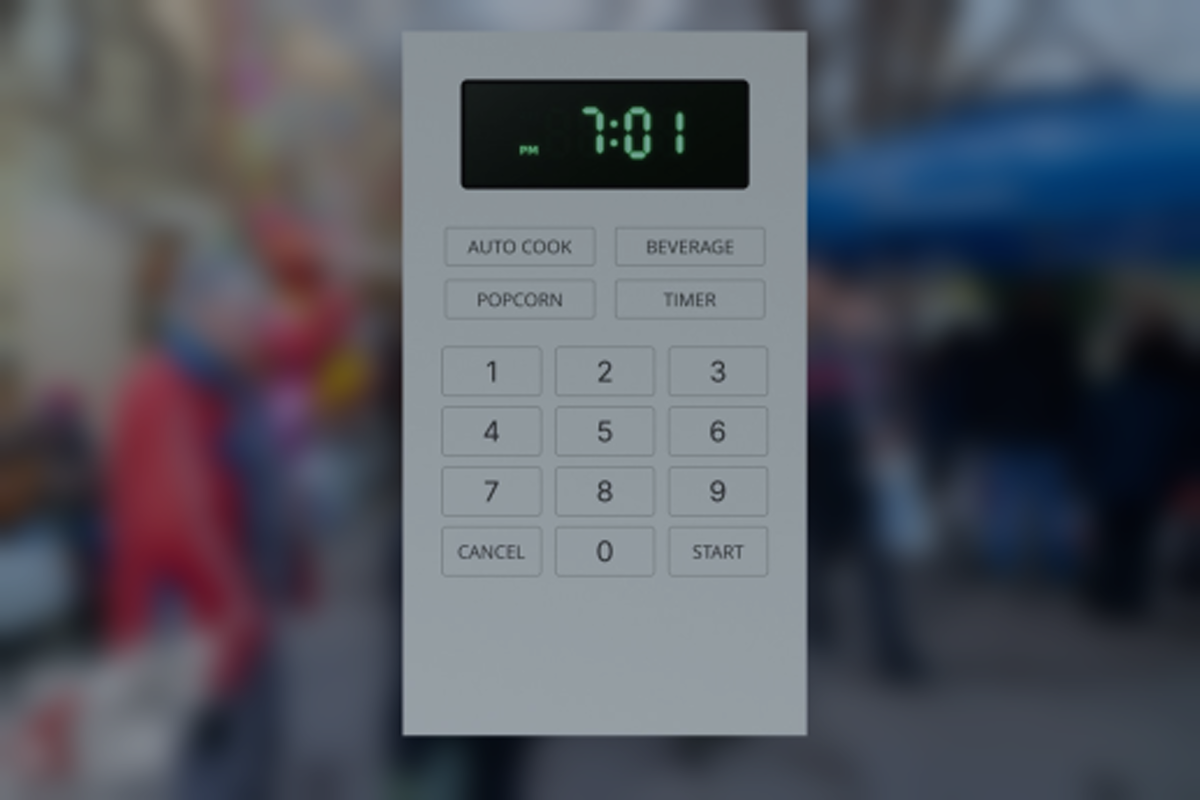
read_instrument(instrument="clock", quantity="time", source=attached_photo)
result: 7:01
